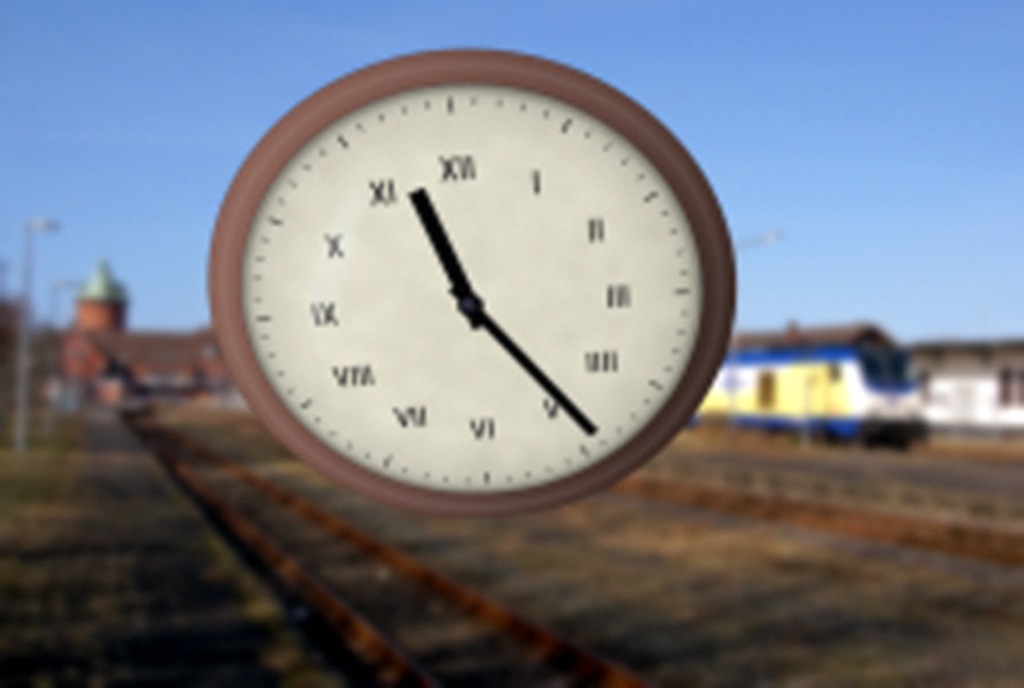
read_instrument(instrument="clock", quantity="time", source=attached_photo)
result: 11:24
